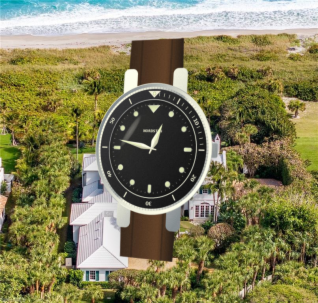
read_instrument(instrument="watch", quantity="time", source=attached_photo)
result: 12:47
